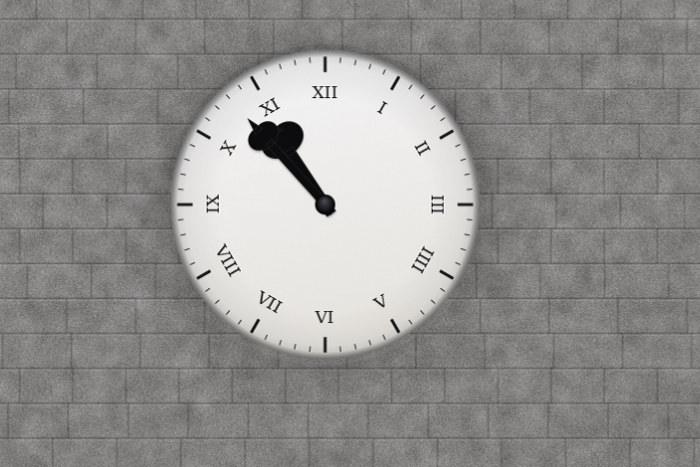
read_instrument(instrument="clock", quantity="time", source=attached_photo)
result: 10:53
